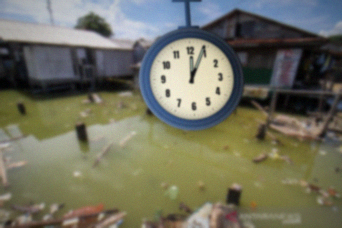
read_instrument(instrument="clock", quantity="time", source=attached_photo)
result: 12:04
